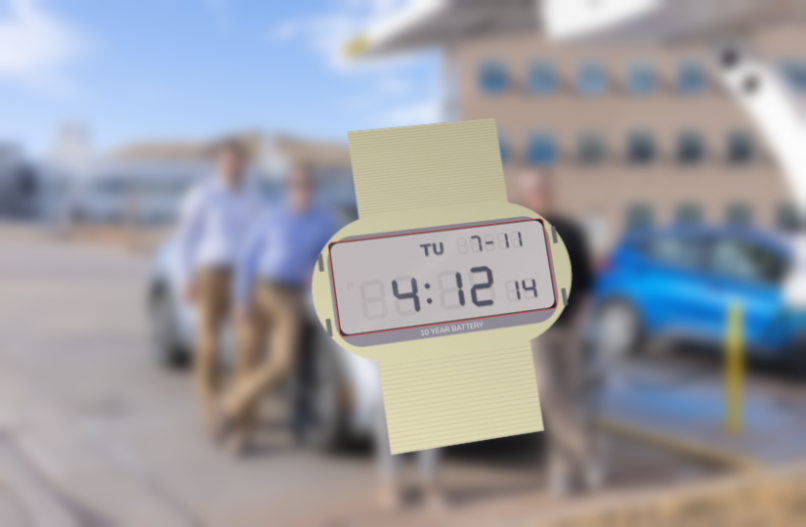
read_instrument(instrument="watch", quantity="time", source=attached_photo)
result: 4:12:14
